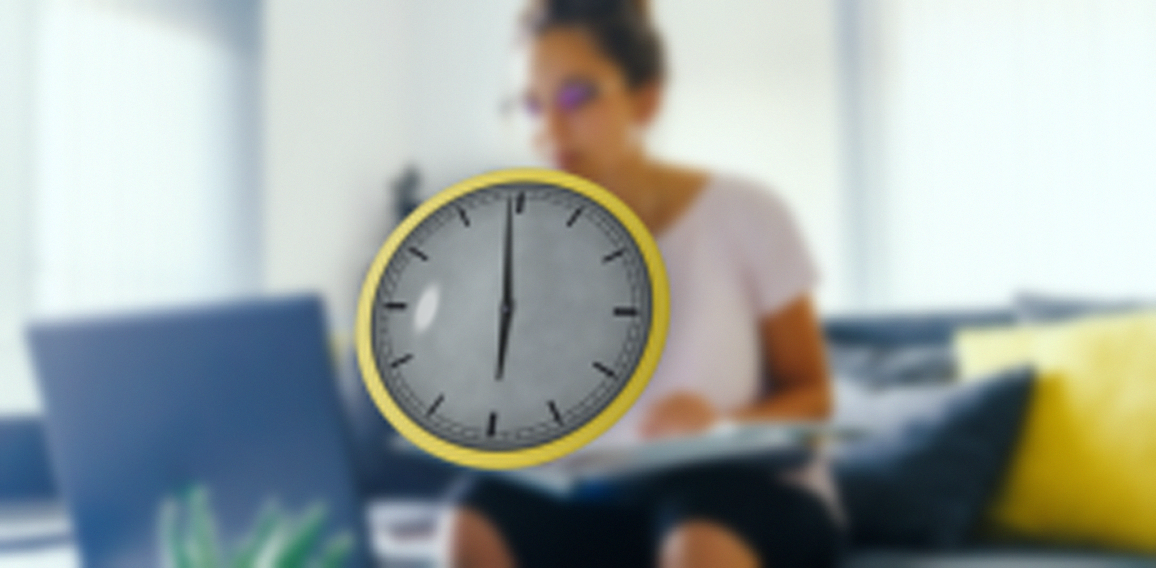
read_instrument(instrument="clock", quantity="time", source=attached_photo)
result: 5:59
